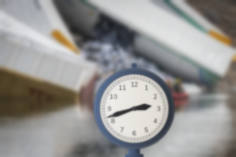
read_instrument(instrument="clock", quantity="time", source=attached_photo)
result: 2:42
